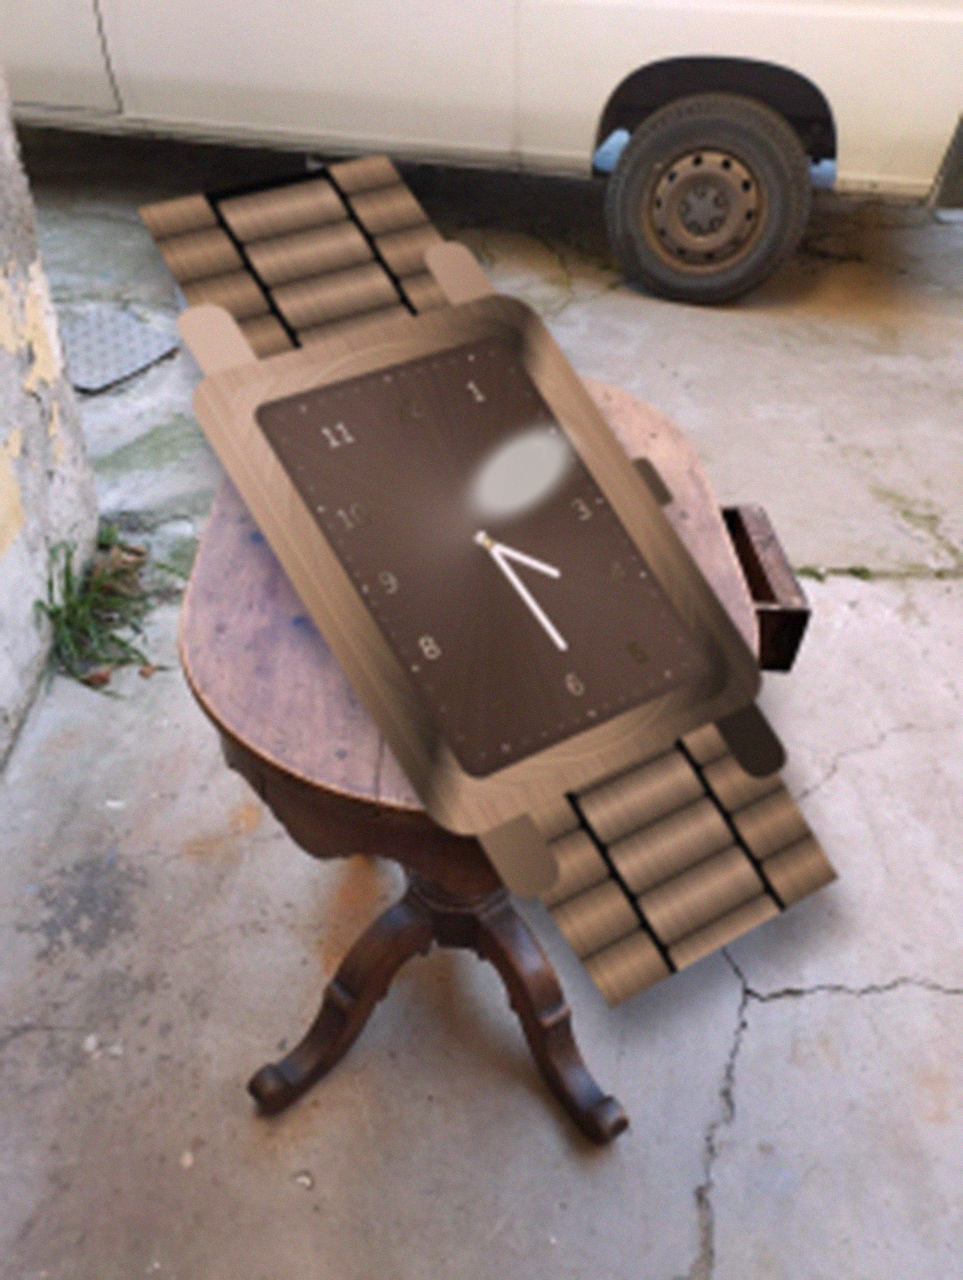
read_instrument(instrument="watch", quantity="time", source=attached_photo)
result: 4:29
